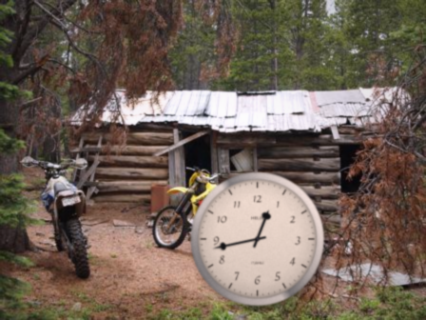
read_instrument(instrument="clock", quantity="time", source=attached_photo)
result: 12:43
